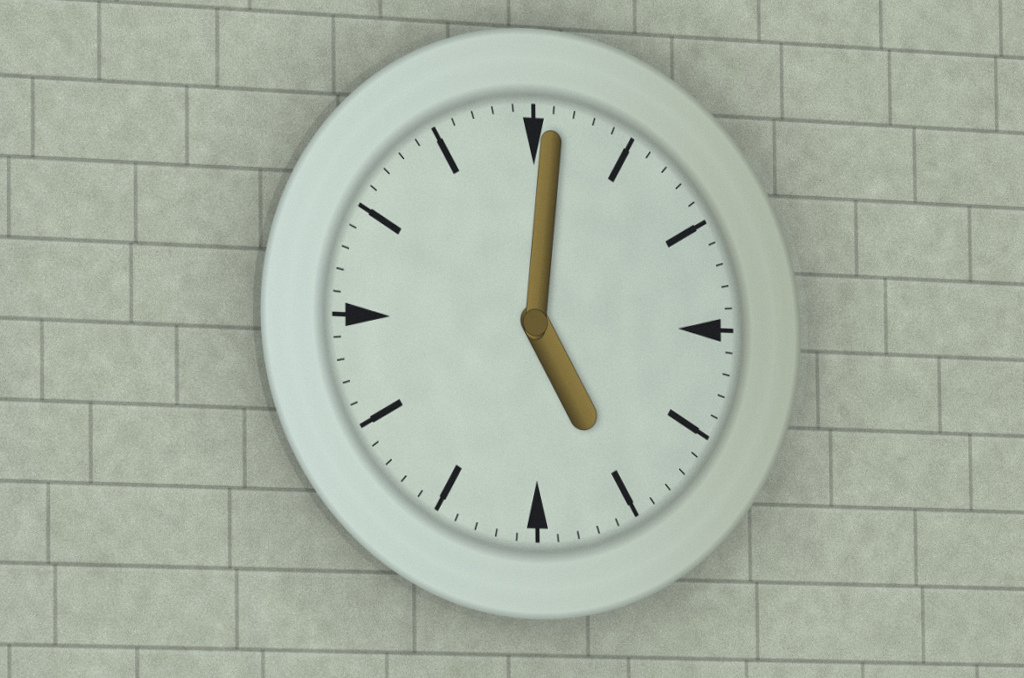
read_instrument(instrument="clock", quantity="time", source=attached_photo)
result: 5:01
